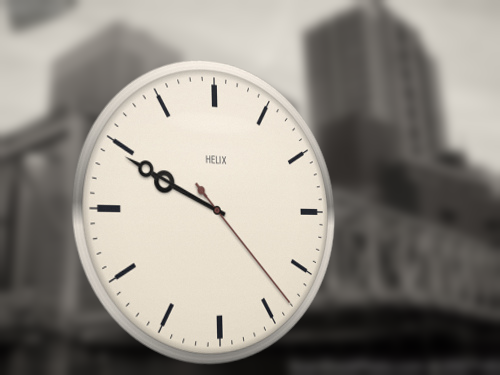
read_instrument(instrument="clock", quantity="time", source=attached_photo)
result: 9:49:23
